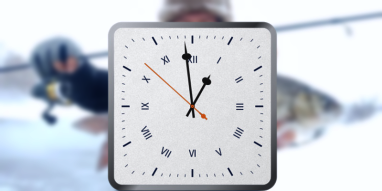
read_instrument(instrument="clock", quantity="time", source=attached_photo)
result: 12:58:52
